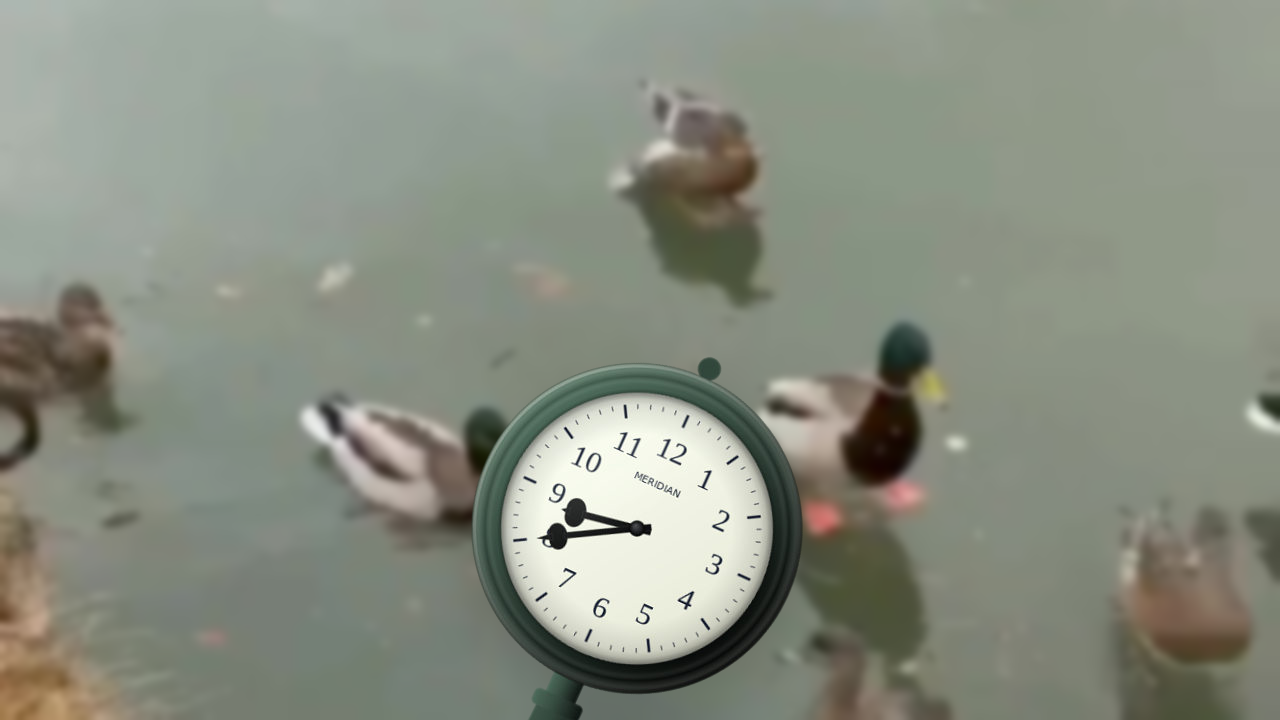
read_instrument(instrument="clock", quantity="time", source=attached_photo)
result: 8:40
